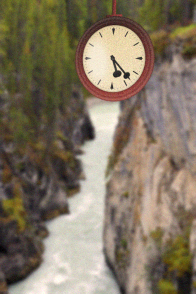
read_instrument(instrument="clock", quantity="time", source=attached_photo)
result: 5:23
